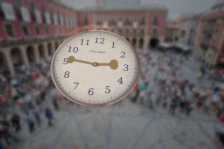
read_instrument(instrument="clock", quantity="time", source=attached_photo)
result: 2:46
